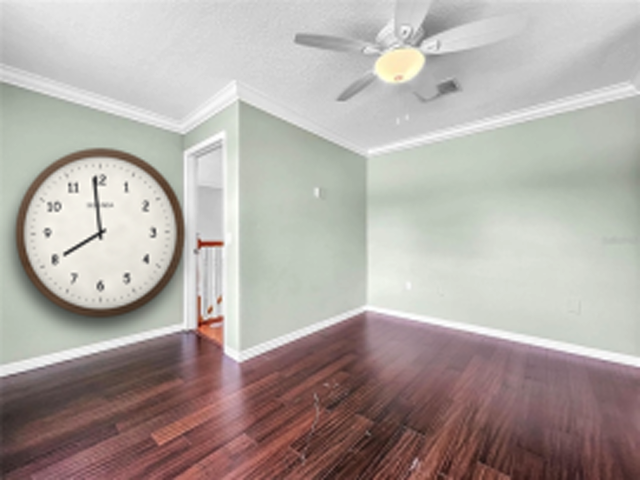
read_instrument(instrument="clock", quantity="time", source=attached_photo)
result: 7:59
